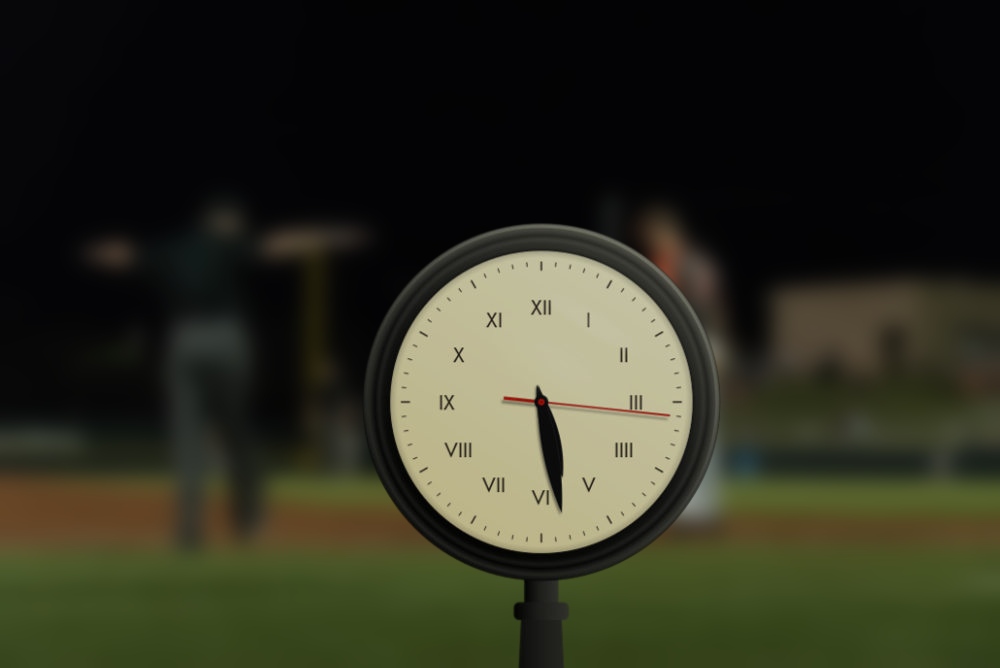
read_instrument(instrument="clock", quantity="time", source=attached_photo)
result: 5:28:16
